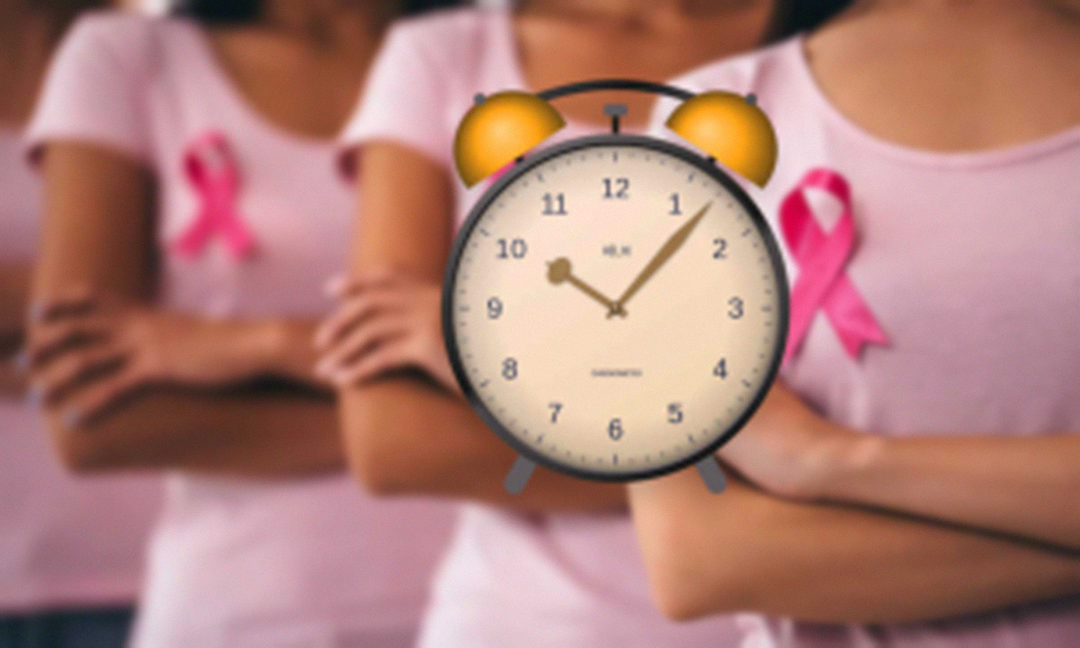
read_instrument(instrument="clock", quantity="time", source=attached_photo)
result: 10:07
